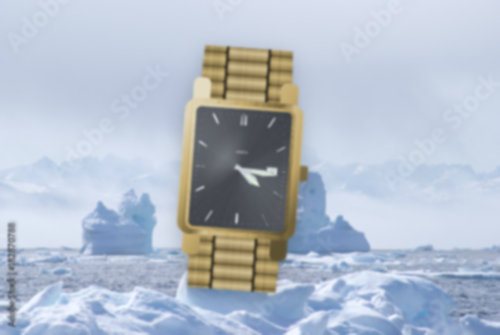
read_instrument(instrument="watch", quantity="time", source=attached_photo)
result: 4:16
